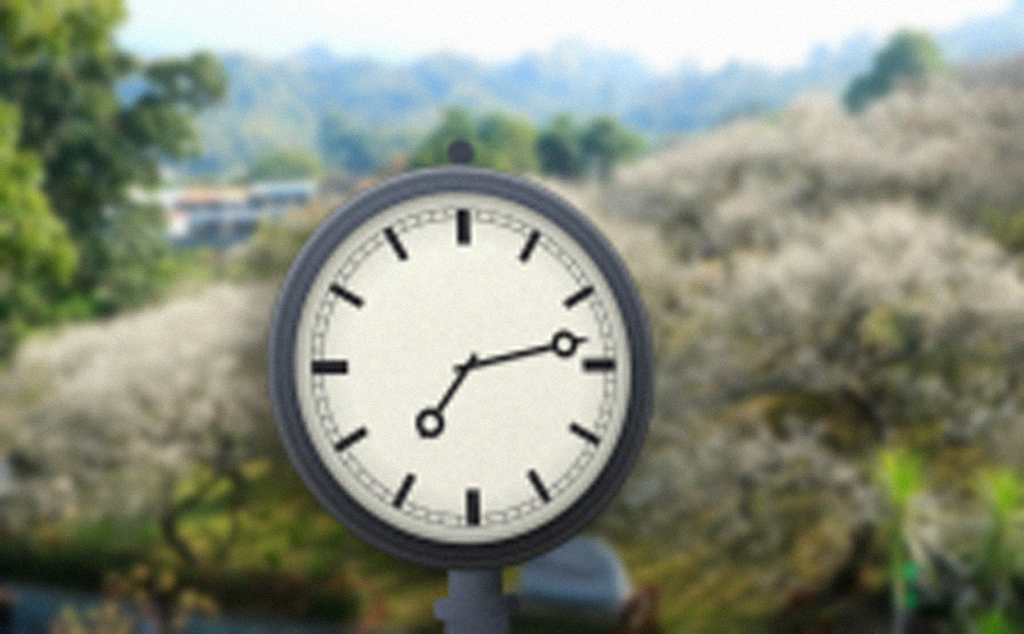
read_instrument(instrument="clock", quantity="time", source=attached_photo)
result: 7:13
